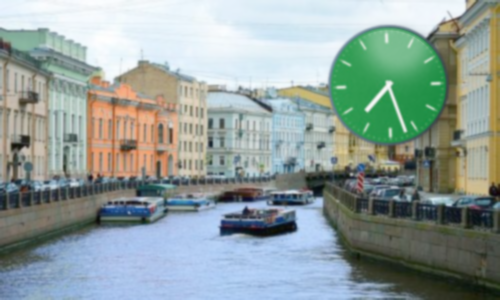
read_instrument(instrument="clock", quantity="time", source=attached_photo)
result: 7:27
